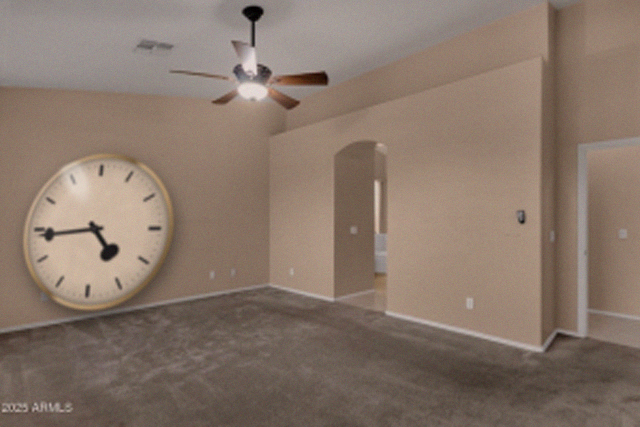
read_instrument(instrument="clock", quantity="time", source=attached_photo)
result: 4:44
